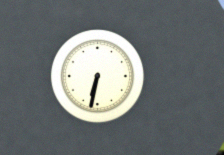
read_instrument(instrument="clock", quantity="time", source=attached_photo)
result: 6:32
